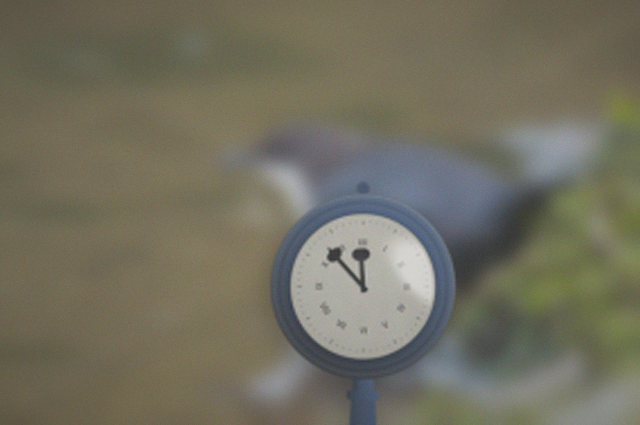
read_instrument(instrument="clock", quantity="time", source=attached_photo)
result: 11:53
